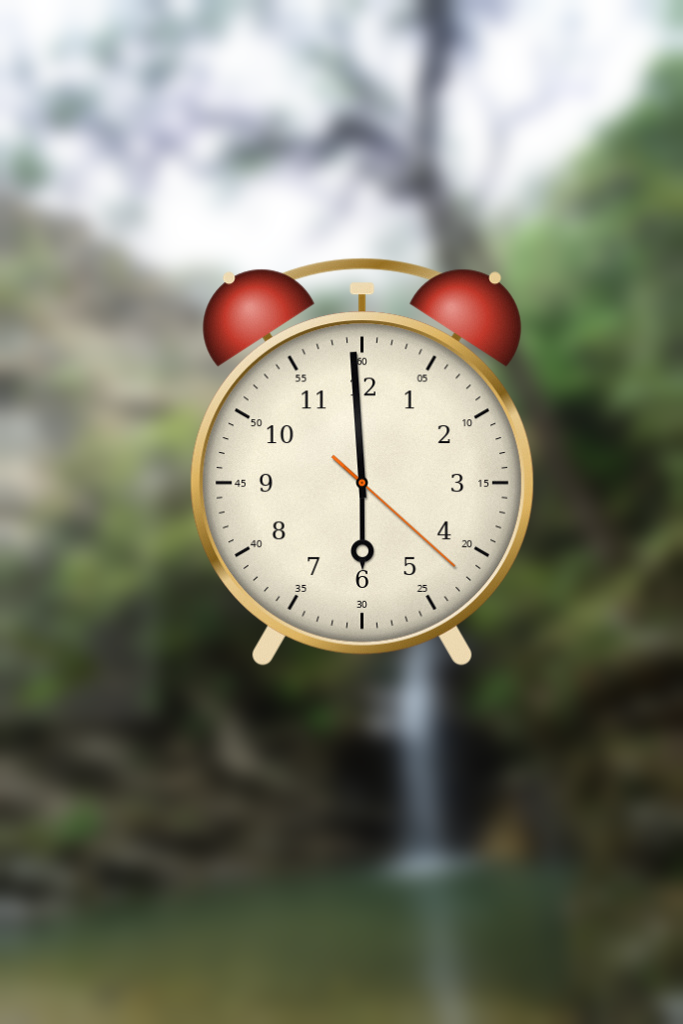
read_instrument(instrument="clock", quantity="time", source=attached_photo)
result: 5:59:22
